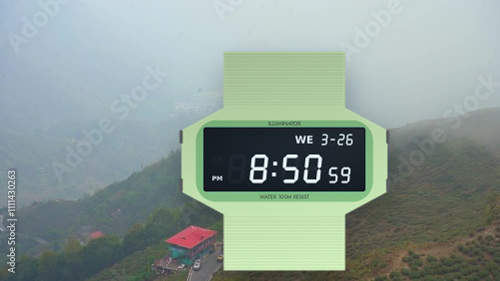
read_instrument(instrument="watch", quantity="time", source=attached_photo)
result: 8:50:59
